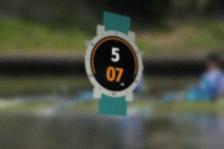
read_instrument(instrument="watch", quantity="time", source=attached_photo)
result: 5:07
